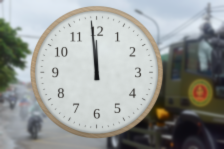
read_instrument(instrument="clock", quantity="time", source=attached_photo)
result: 11:59
